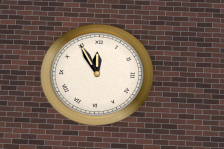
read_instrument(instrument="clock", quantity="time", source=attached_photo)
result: 11:55
